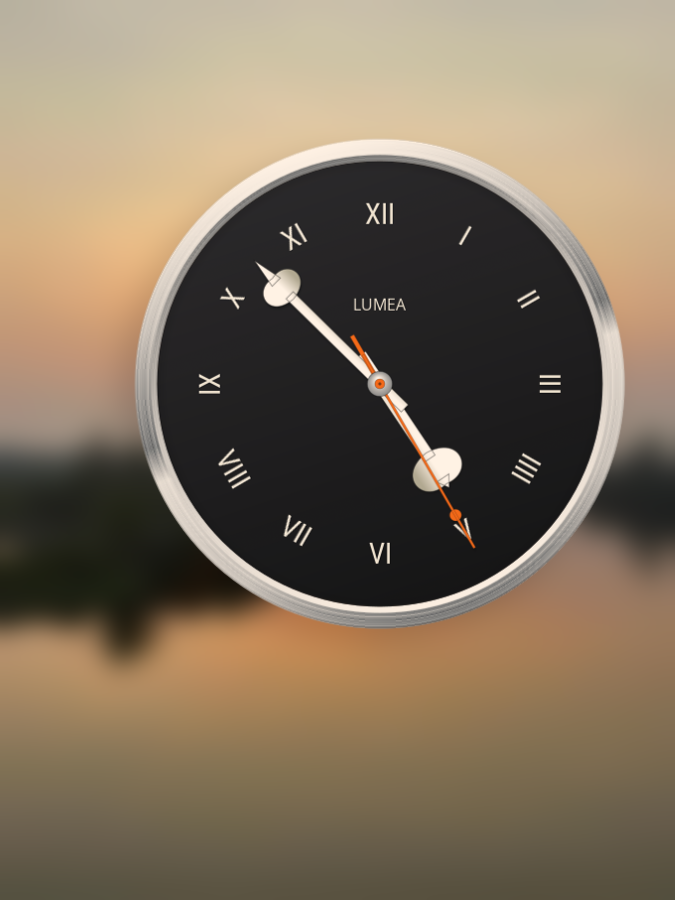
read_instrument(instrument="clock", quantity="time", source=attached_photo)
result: 4:52:25
